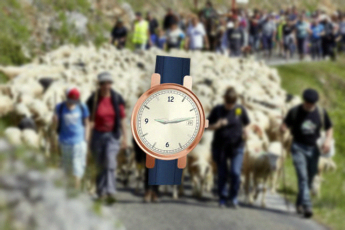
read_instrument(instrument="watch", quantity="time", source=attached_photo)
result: 9:13
